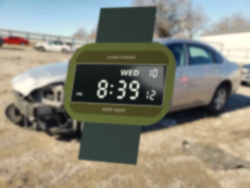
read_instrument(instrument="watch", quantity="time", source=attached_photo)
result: 8:39
